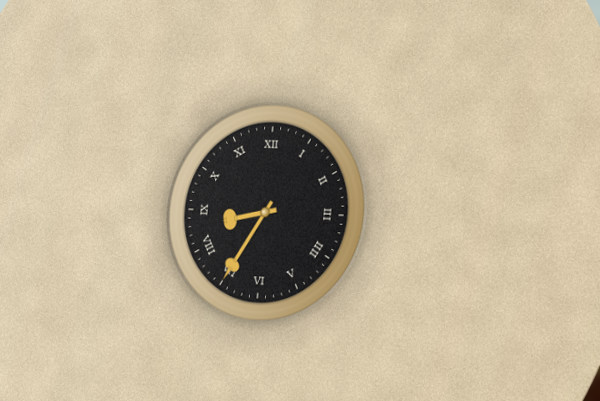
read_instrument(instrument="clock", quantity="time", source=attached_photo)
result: 8:35
